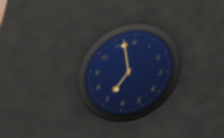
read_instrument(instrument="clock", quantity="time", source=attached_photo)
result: 6:57
